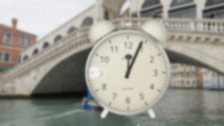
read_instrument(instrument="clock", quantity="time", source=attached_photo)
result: 12:04
